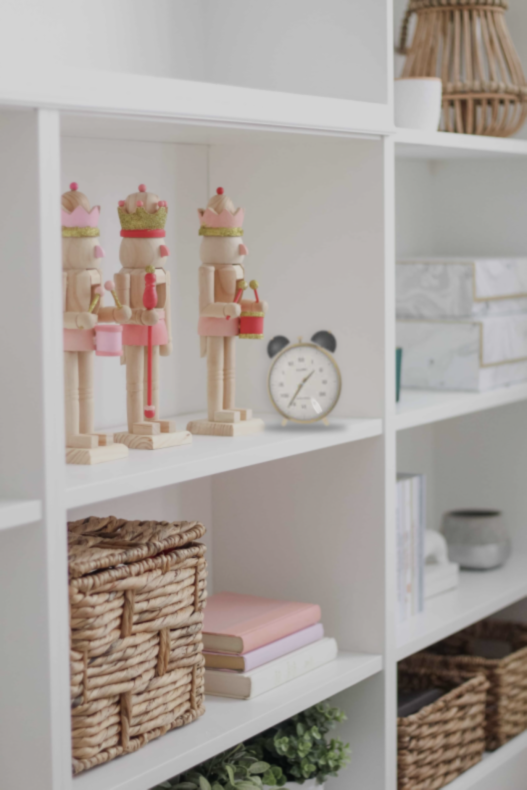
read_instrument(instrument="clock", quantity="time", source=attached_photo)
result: 1:36
